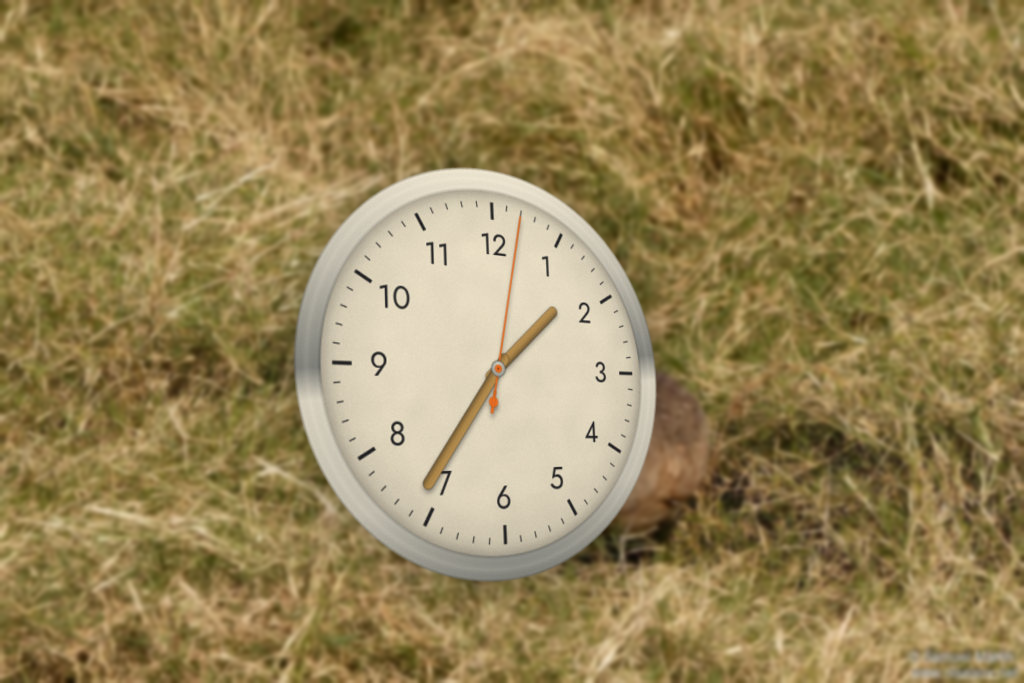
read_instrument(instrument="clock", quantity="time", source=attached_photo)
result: 1:36:02
